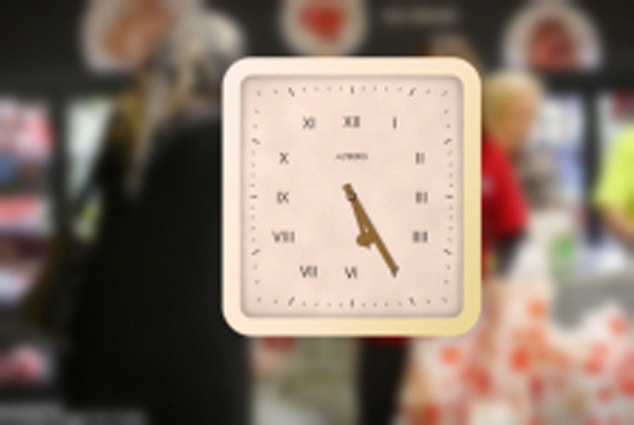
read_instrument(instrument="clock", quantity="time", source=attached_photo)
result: 5:25
